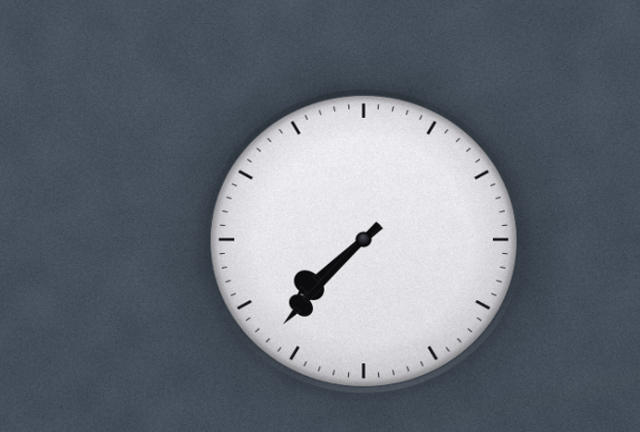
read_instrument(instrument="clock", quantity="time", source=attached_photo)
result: 7:37
